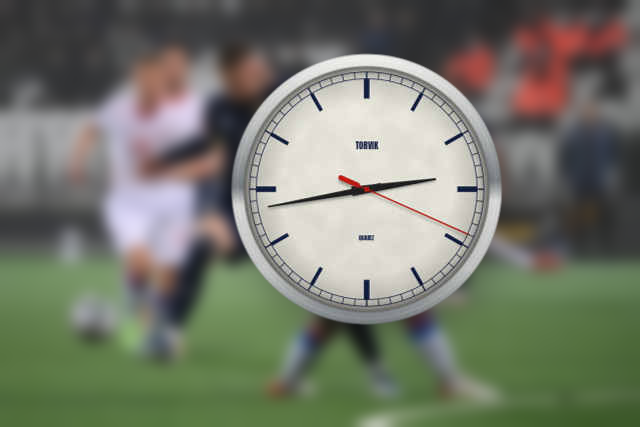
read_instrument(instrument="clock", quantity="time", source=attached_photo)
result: 2:43:19
